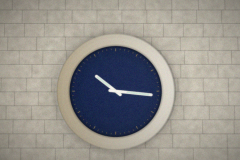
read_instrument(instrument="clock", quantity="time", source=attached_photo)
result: 10:16
